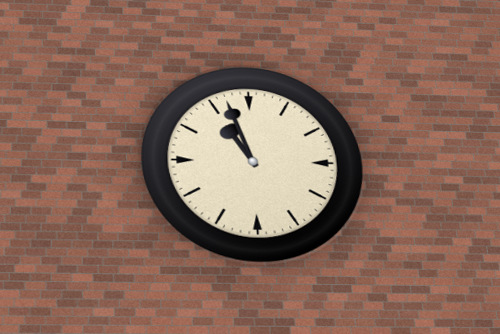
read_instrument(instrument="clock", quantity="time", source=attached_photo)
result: 10:57
